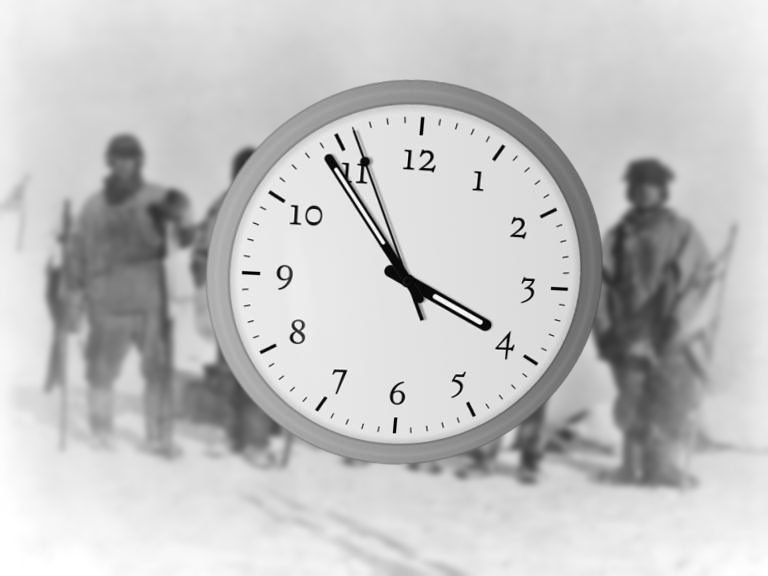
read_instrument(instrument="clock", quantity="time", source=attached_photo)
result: 3:53:56
